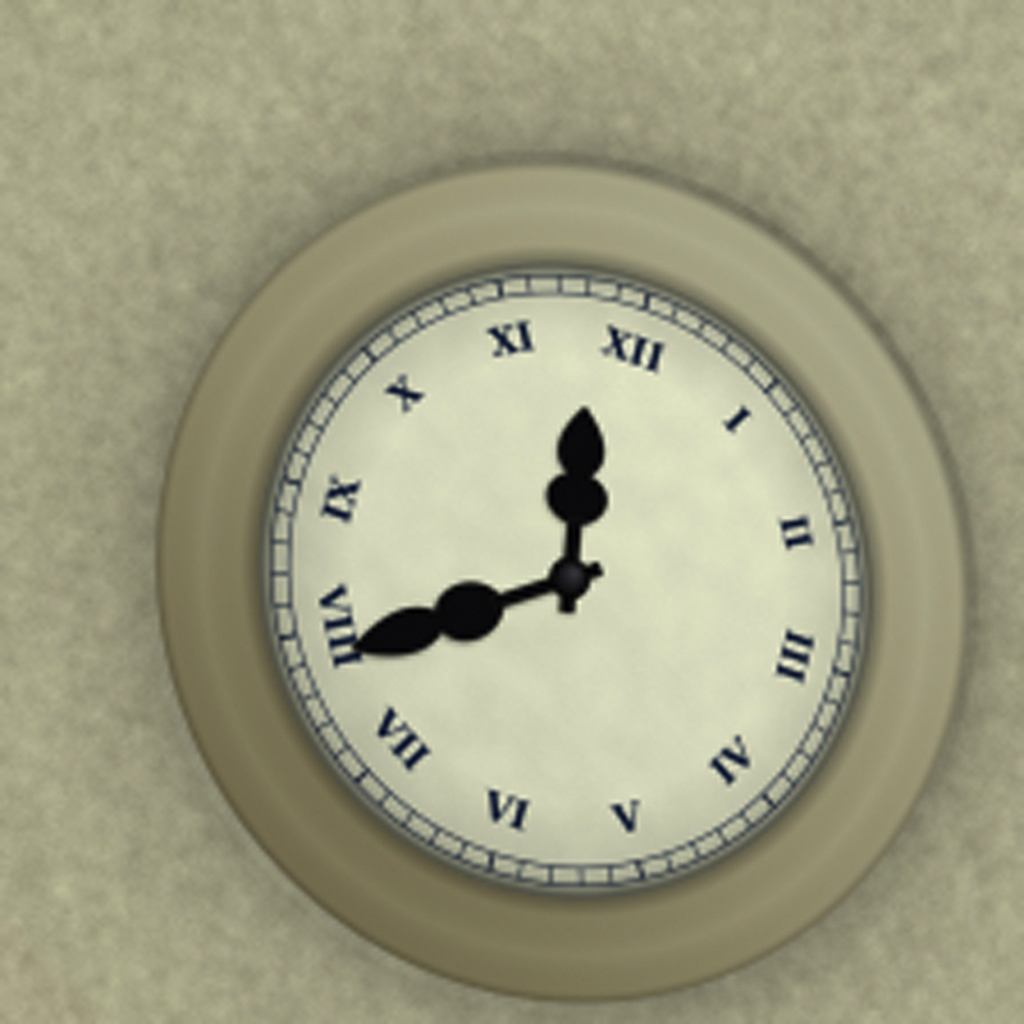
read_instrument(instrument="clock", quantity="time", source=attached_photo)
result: 11:39
